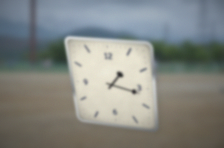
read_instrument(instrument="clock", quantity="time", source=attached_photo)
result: 1:17
